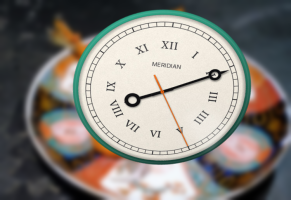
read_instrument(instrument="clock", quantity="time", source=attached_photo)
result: 8:10:25
